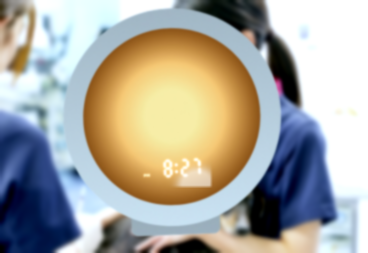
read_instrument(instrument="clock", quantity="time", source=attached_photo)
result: 8:27
